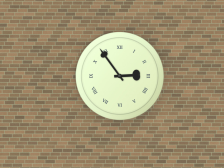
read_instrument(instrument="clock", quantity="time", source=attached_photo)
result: 2:54
